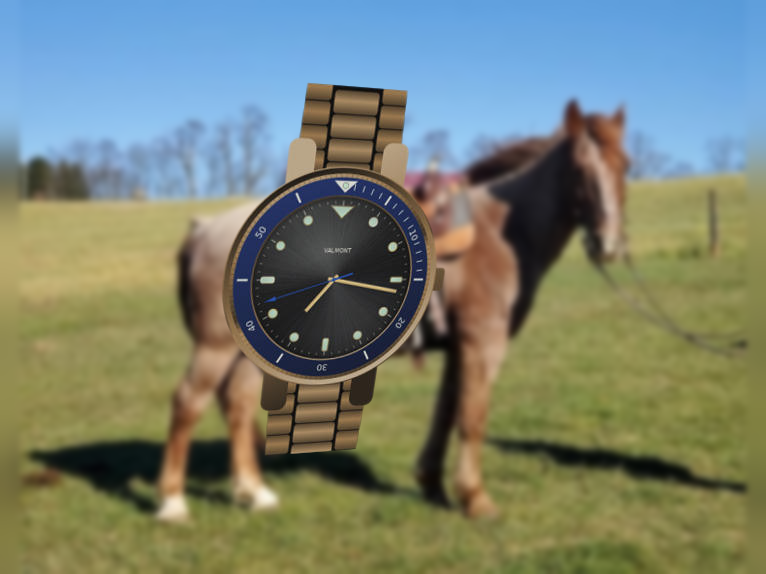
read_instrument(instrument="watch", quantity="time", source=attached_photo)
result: 7:16:42
